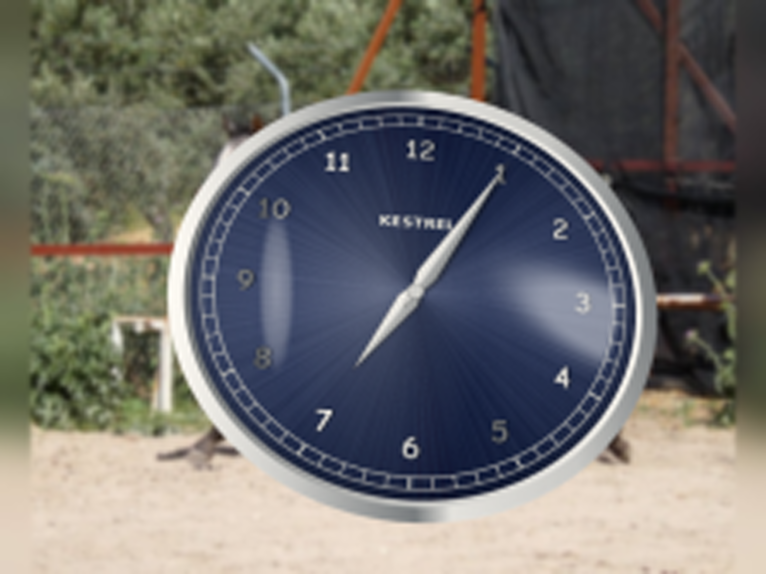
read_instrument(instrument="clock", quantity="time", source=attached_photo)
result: 7:05
